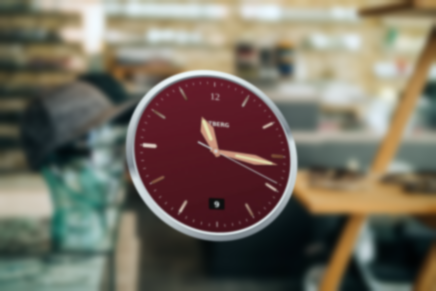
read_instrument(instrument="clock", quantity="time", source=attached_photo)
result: 11:16:19
